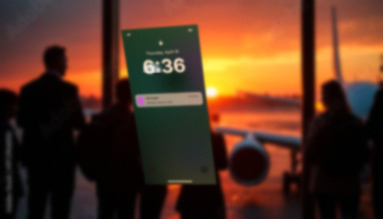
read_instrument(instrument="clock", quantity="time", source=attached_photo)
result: 6:36
